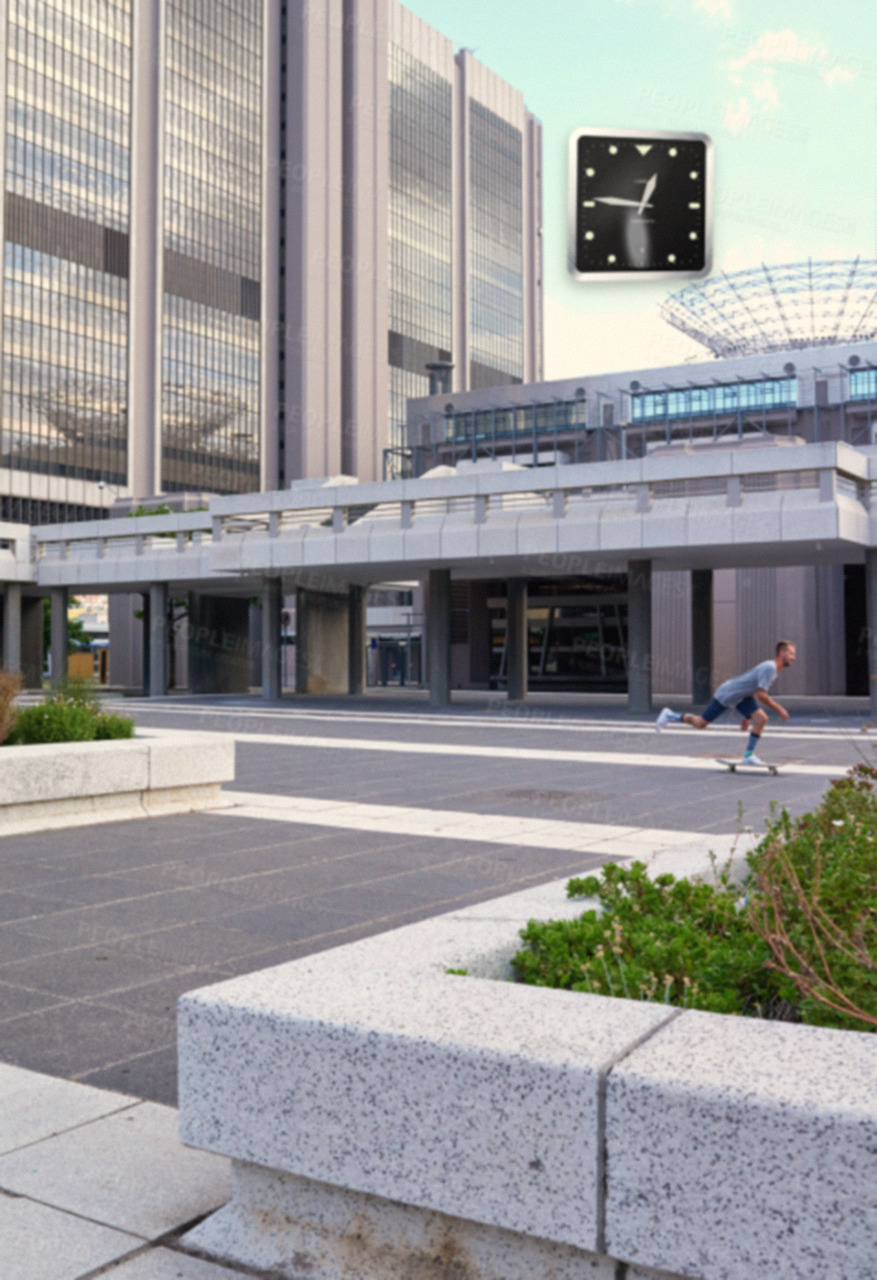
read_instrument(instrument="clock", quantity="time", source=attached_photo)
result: 12:46
